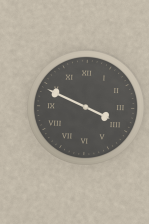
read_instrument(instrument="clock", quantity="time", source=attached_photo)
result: 3:49
